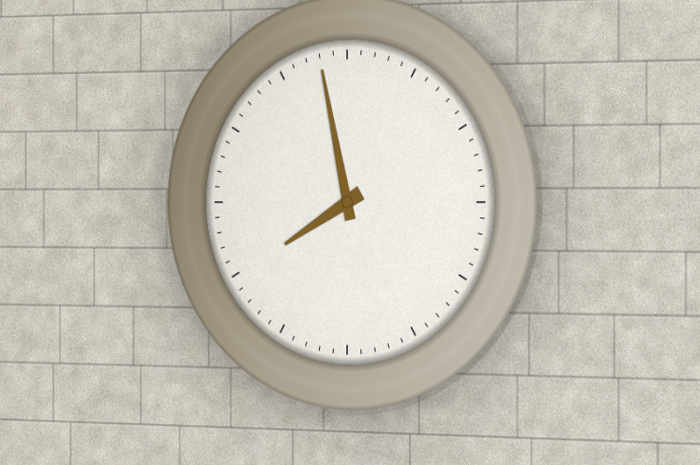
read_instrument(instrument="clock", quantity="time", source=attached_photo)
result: 7:58
